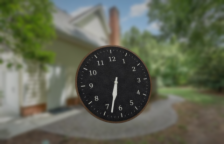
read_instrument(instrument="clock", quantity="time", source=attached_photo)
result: 6:33
